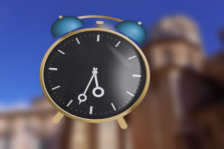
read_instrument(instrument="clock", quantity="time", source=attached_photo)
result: 5:33
